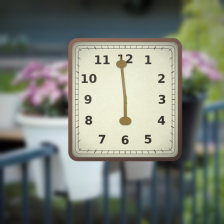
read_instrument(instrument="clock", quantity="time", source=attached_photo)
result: 5:59
